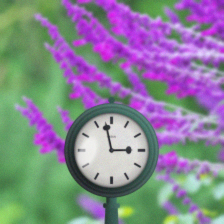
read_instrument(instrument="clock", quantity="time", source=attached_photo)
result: 2:58
